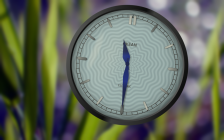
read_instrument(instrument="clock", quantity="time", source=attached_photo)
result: 11:30
